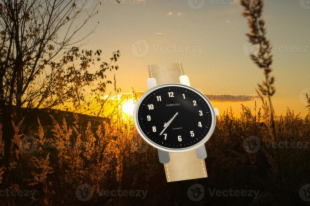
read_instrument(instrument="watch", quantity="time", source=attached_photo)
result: 7:37
